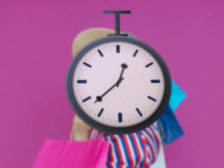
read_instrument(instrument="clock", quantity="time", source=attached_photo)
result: 12:38
